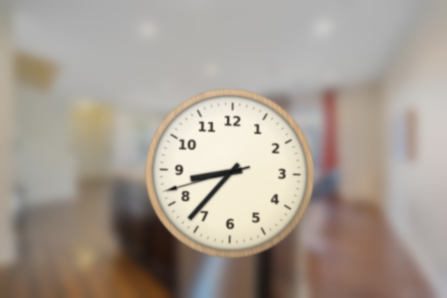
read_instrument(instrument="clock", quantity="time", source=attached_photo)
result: 8:36:42
